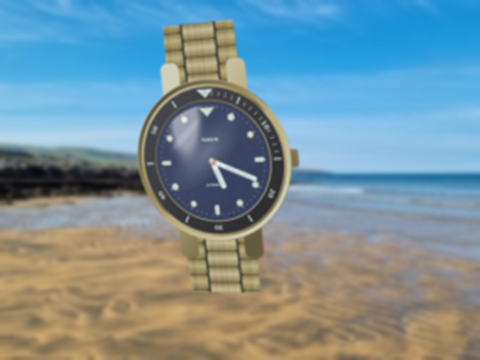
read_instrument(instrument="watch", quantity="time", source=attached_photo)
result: 5:19
